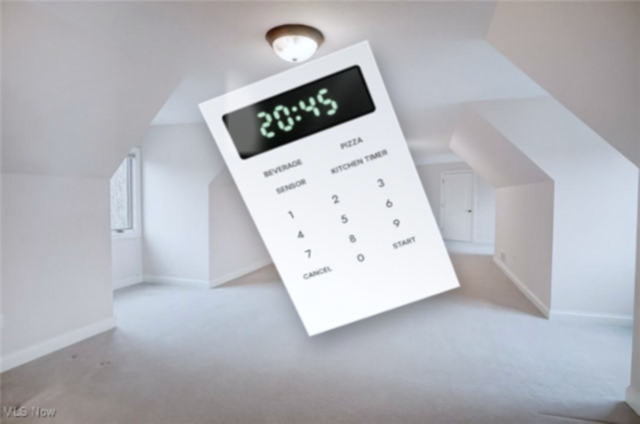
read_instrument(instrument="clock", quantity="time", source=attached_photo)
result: 20:45
